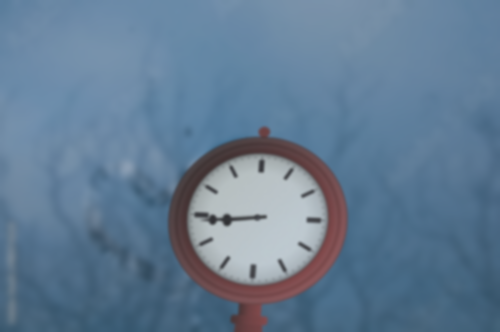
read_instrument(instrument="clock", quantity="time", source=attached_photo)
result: 8:44
